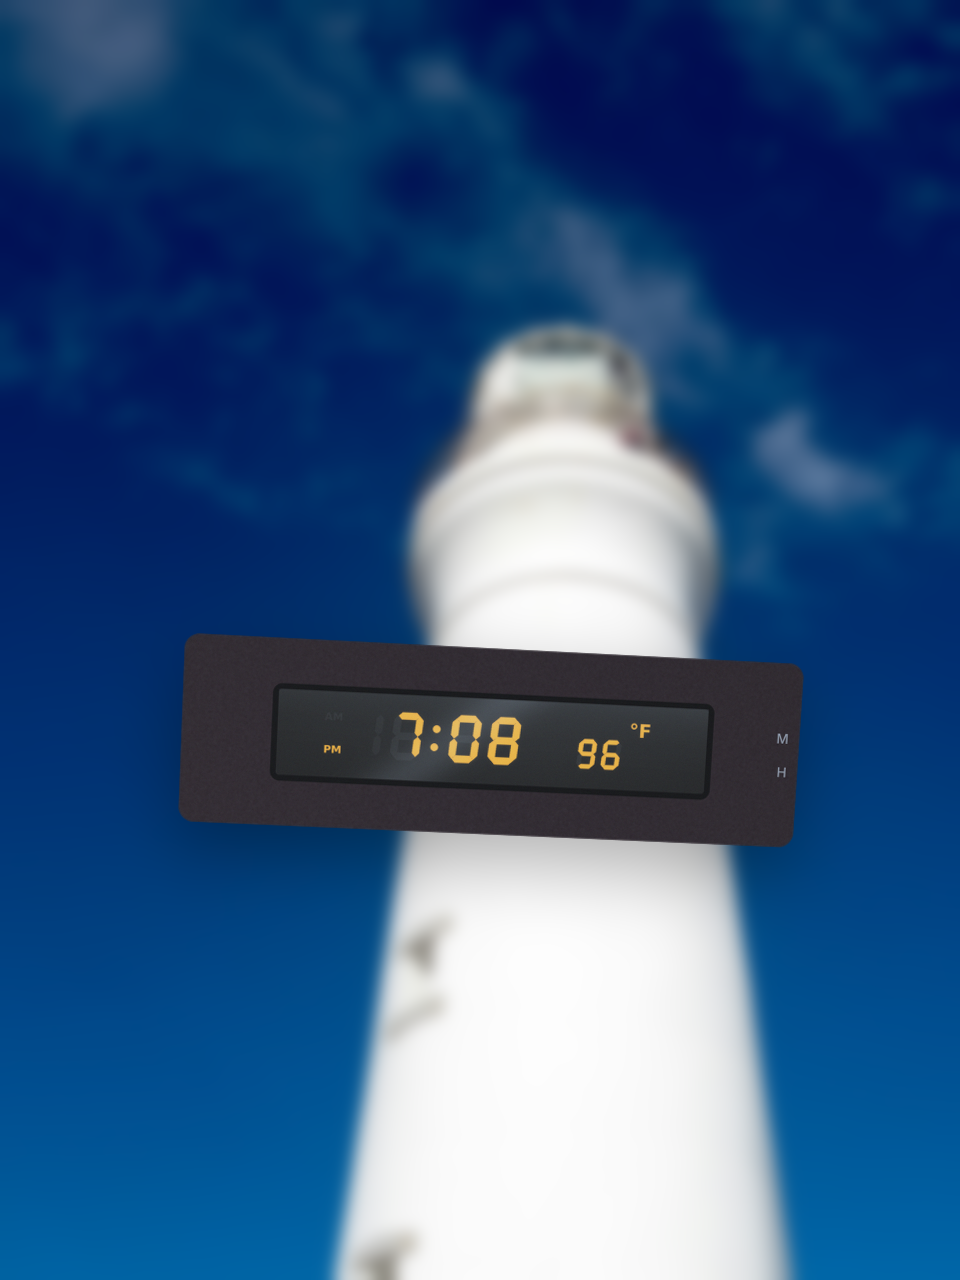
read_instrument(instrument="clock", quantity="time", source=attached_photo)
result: 7:08
